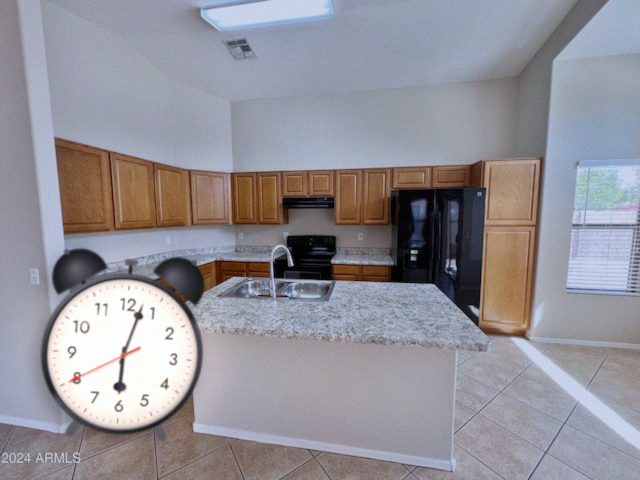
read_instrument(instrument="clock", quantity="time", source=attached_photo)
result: 6:02:40
